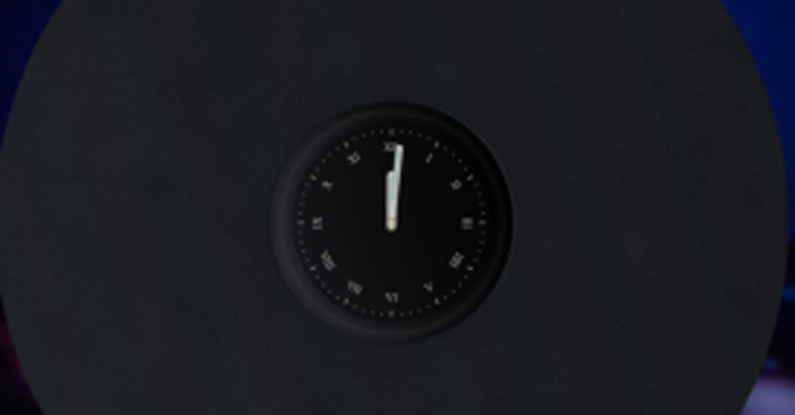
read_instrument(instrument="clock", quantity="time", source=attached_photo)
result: 12:01
